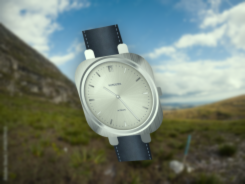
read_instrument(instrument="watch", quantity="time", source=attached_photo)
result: 10:25
